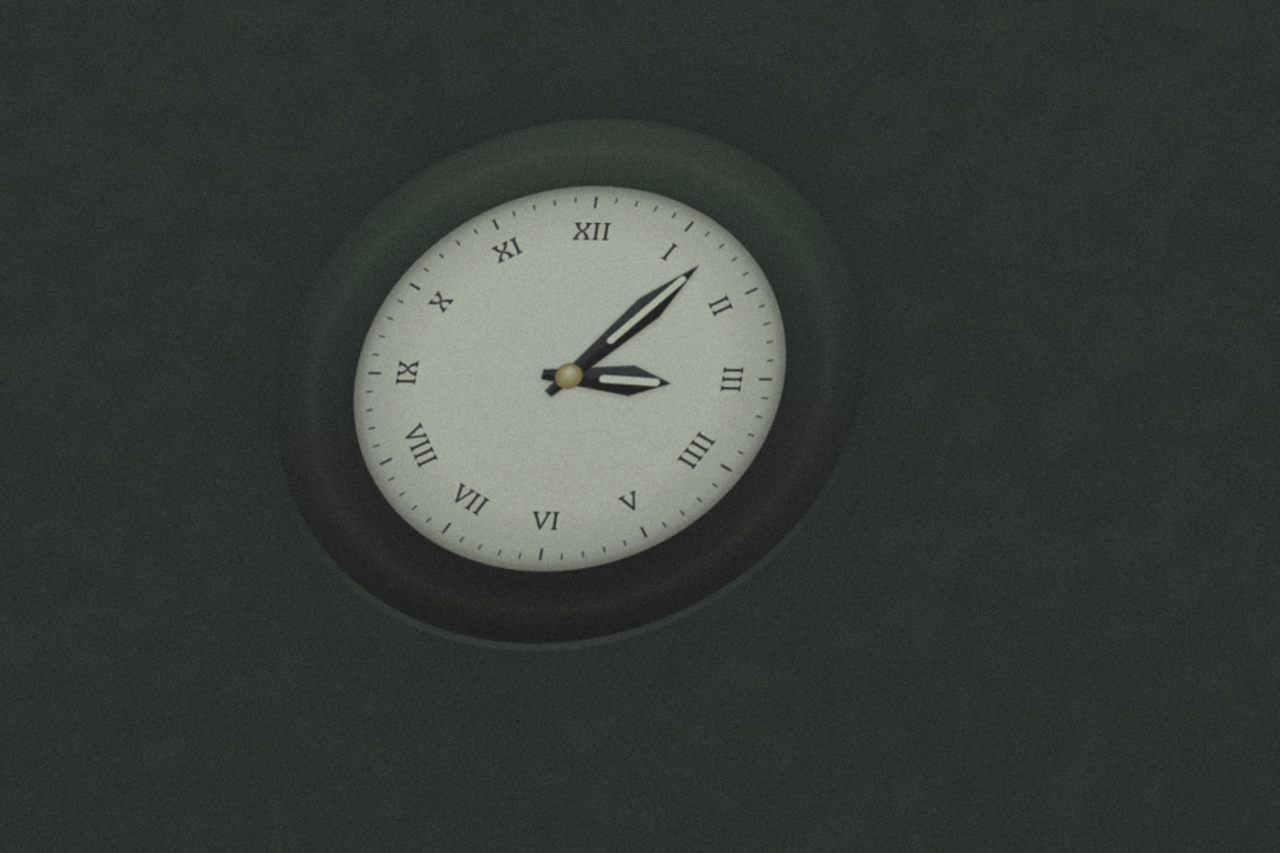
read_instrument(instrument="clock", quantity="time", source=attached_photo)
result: 3:07
